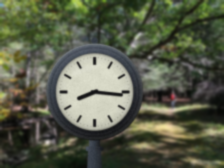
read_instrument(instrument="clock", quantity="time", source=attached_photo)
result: 8:16
